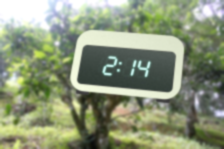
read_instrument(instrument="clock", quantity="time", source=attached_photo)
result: 2:14
